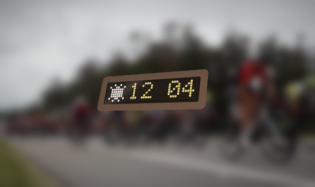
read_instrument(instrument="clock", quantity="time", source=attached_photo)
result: 12:04
